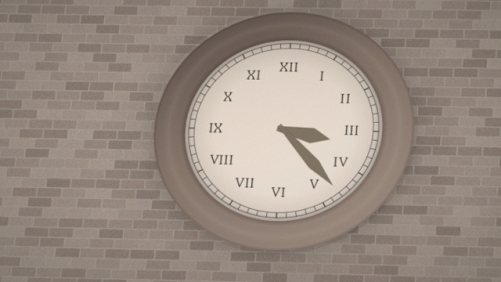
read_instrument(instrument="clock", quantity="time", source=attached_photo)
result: 3:23
